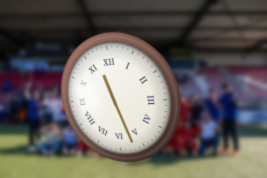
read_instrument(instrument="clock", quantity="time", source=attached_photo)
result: 11:27
